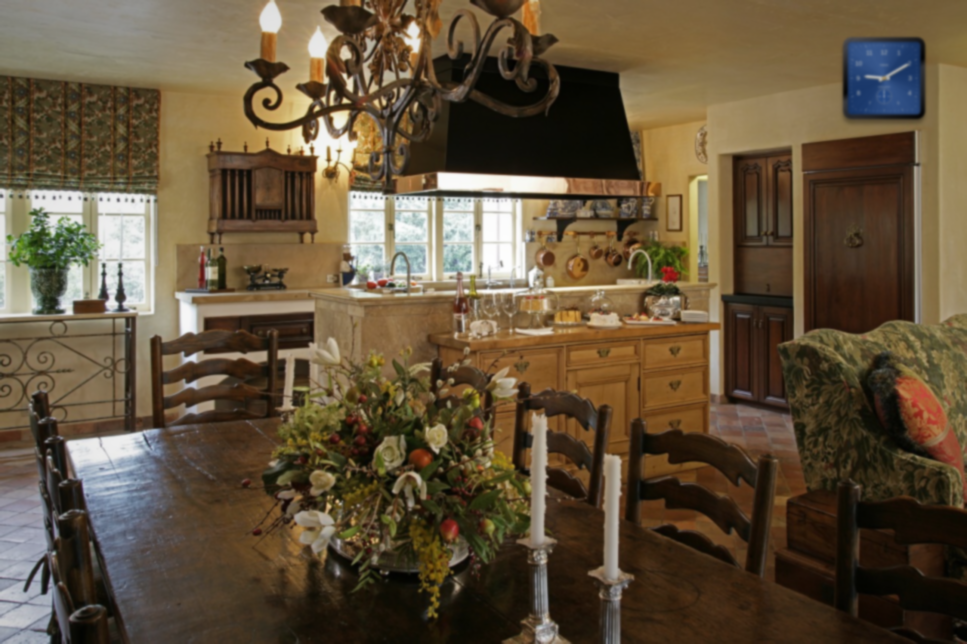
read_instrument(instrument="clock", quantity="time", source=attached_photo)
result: 9:10
